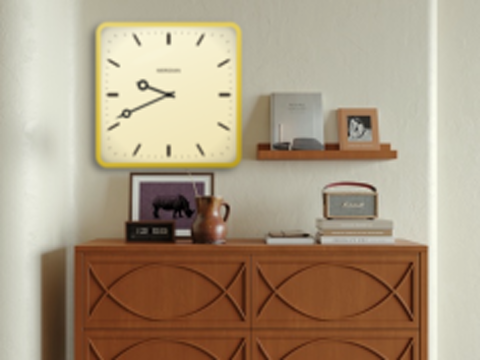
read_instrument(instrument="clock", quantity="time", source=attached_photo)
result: 9:41
